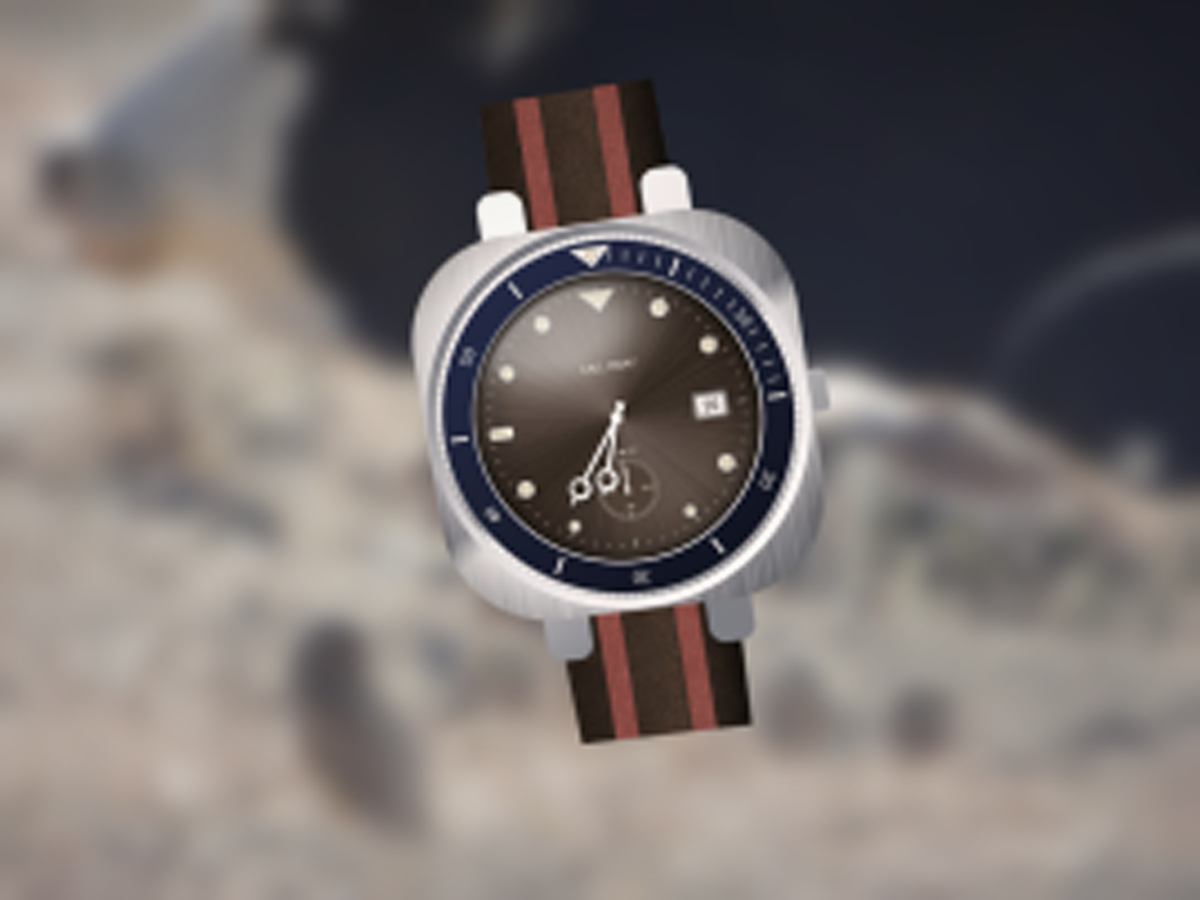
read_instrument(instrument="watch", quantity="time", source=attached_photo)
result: 6:36
